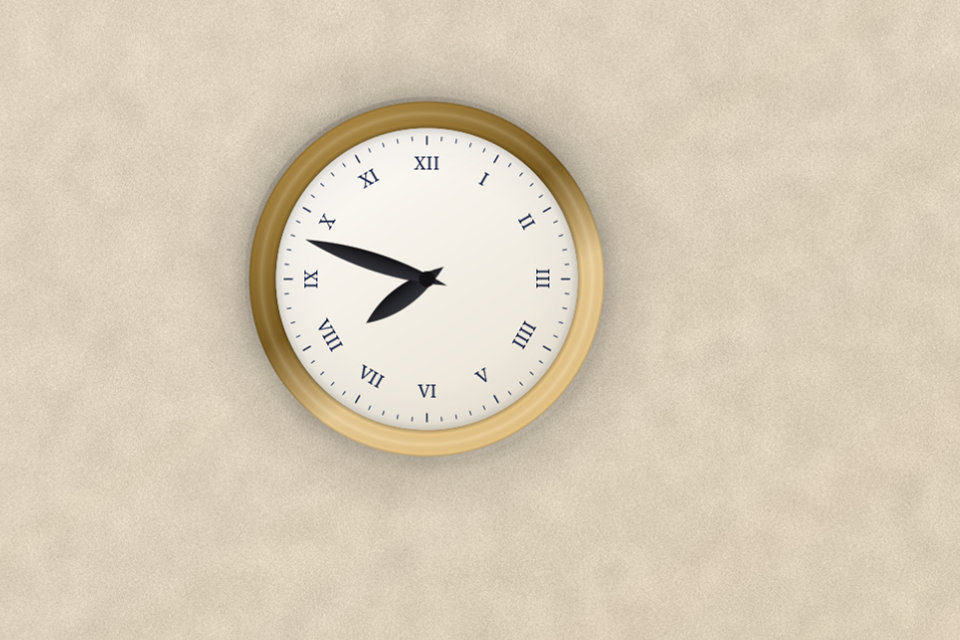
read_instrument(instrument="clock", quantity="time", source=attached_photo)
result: 7:48
